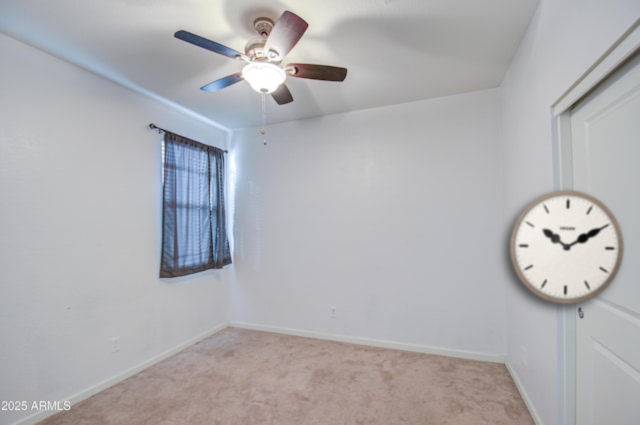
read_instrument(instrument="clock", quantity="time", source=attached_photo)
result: 10:10
